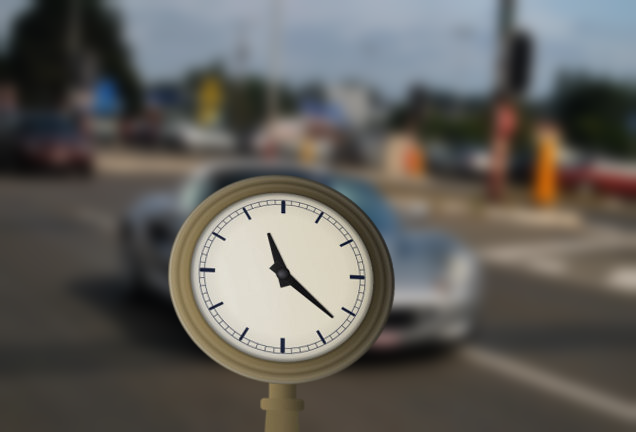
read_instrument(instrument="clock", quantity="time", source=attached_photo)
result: 11:22
